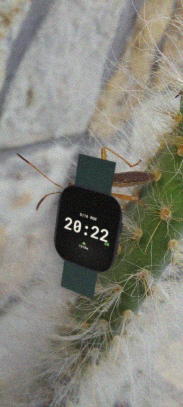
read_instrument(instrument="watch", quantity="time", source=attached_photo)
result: 20:22
